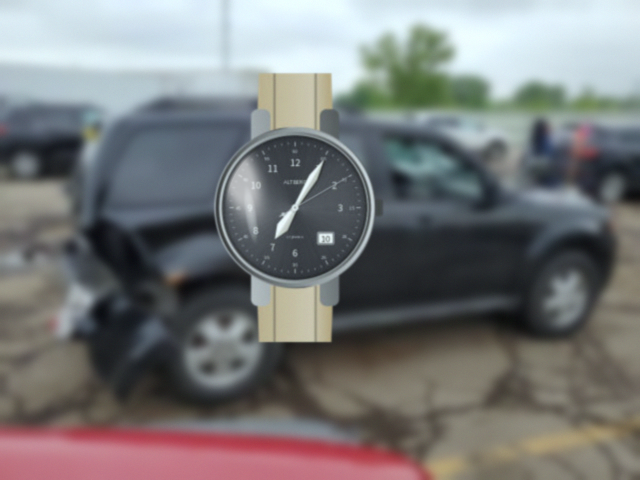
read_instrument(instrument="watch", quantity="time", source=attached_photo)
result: 7:05:10
